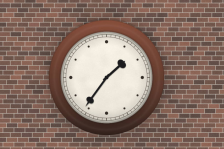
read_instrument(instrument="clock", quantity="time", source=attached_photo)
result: 1:36
